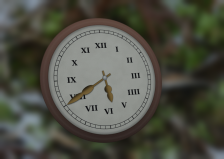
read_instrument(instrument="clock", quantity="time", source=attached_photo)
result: 5:40
